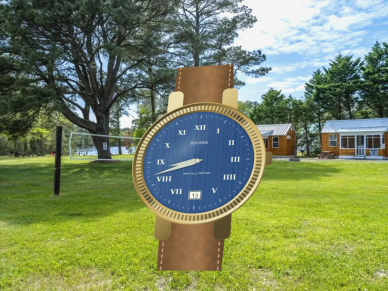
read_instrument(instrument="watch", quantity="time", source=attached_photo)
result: 8:42
